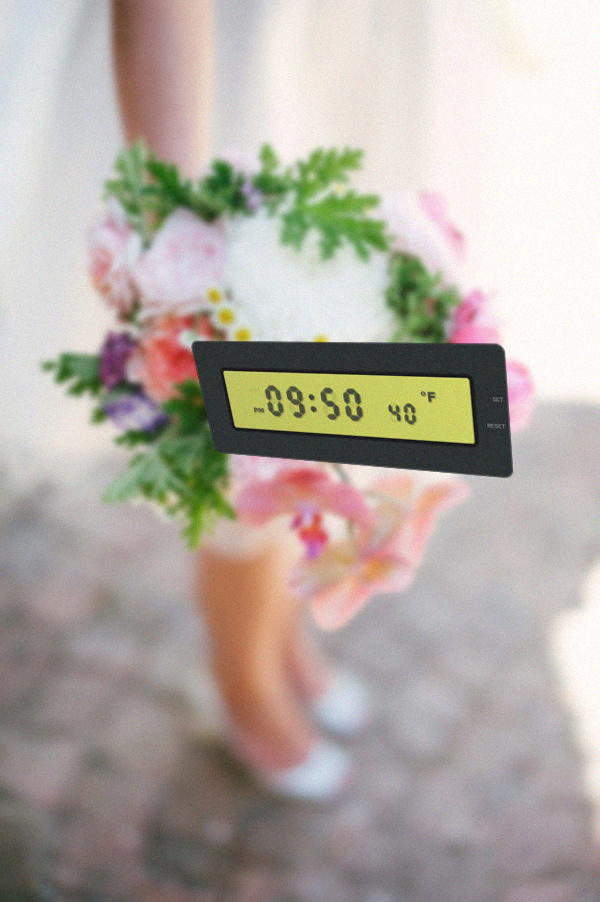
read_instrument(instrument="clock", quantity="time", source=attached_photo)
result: 9:50
